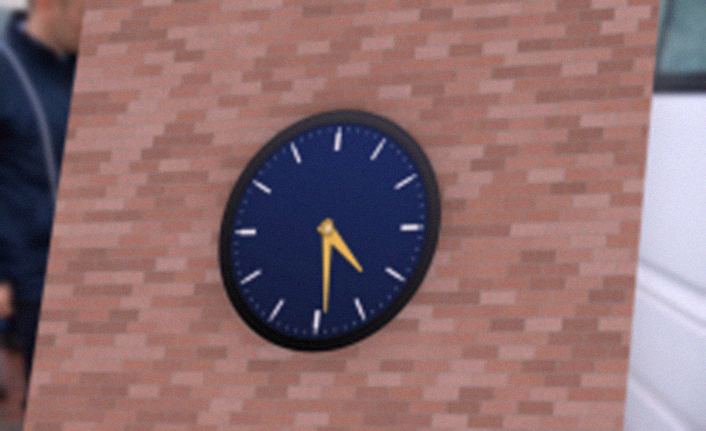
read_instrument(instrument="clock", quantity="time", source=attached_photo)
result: 4:29
